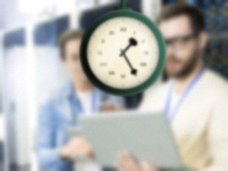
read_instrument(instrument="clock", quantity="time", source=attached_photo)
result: 1:25
